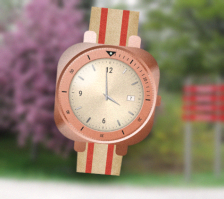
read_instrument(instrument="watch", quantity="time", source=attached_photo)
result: 3:59
